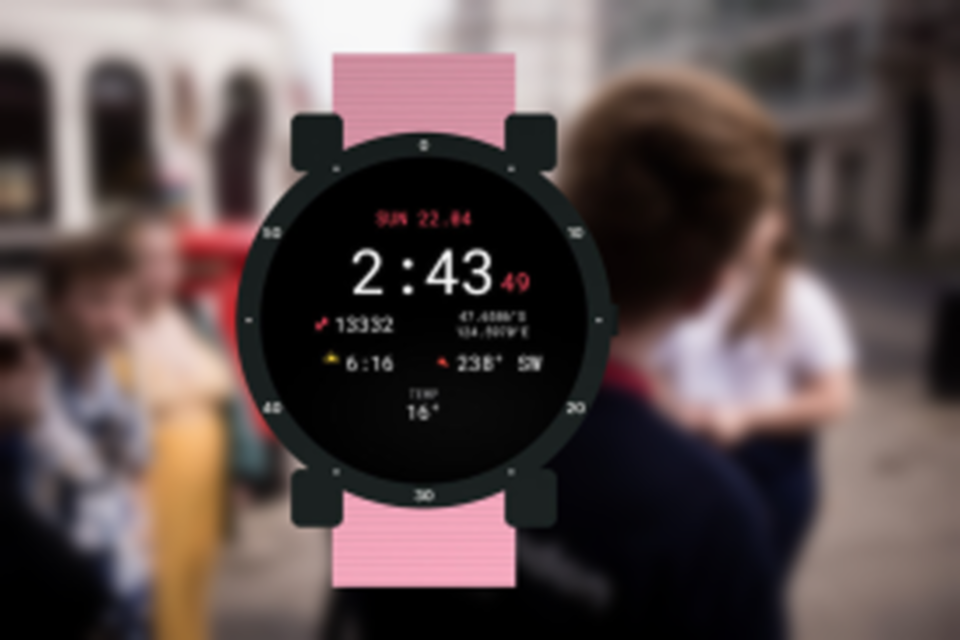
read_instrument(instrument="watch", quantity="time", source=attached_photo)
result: 2:43
